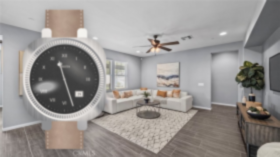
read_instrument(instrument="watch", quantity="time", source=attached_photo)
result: 11:27
